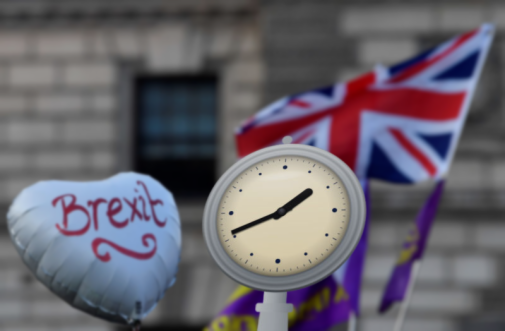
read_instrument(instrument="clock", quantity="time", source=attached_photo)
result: 1:41
